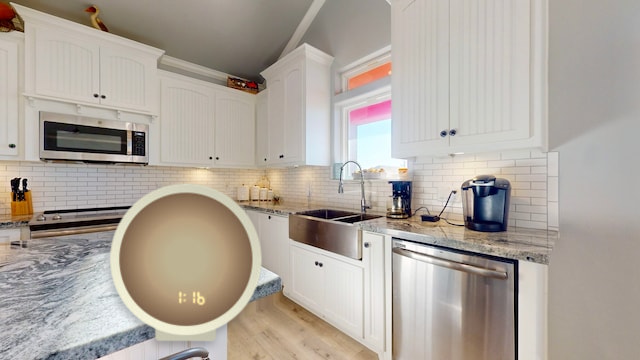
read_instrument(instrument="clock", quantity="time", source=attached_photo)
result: 1:16
